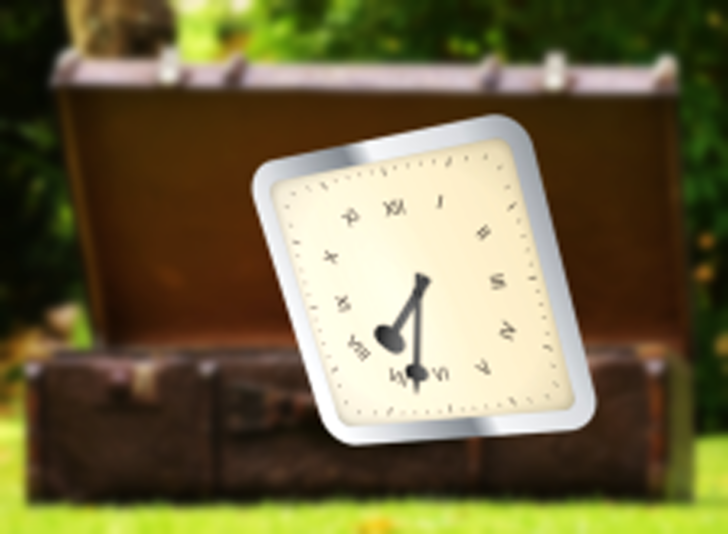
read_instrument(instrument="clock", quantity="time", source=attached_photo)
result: 7:33
